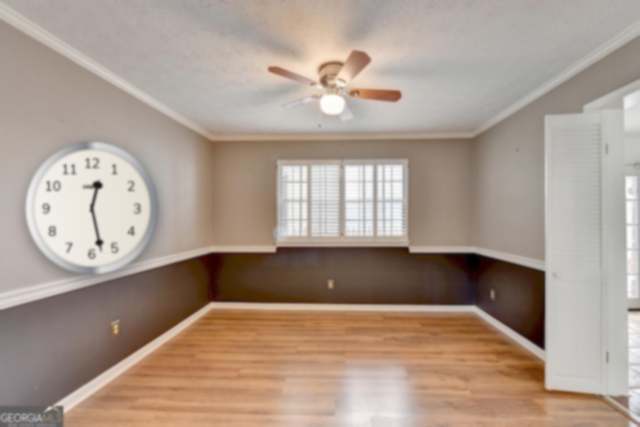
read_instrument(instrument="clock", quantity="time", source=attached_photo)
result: 12:28
